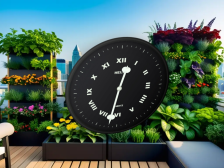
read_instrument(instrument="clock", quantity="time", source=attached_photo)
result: 12:32
